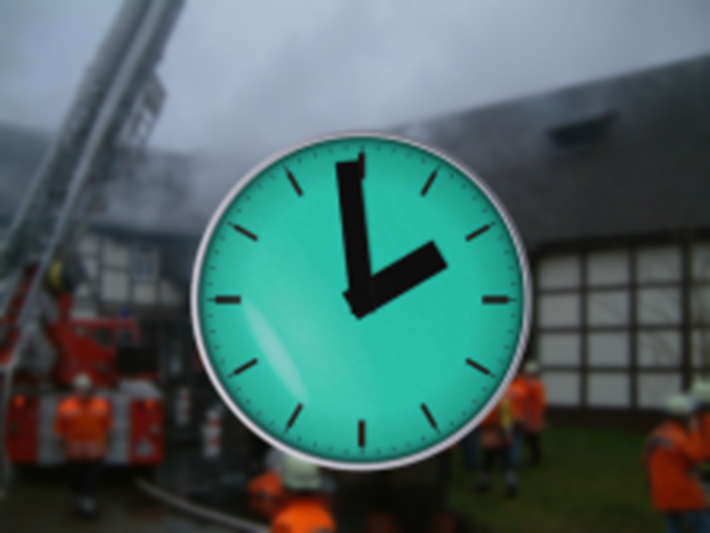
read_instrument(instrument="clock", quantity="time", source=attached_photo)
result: 1:59
